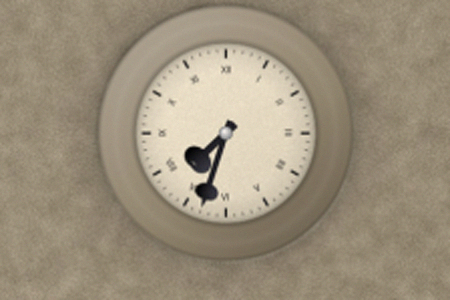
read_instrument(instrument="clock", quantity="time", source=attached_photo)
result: 7:33
